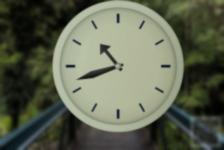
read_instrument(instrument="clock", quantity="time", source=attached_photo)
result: 10:42
